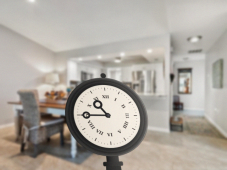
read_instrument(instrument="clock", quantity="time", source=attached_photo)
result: 10:45
